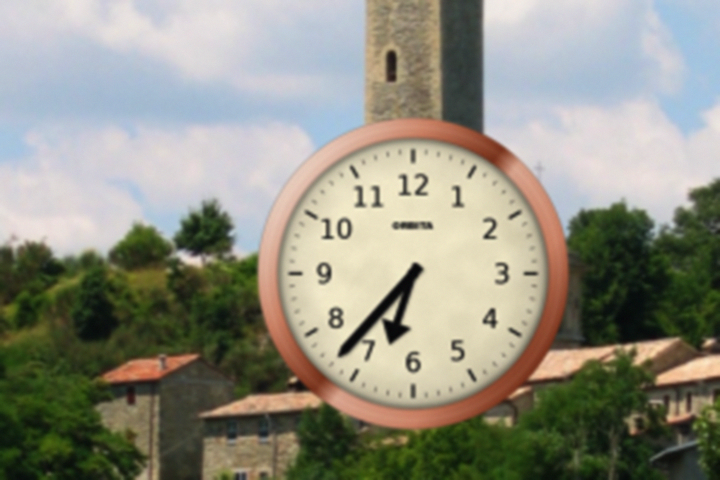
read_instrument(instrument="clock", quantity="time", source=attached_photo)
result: 6:37
